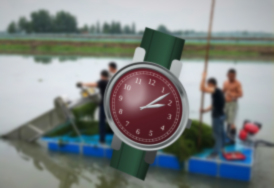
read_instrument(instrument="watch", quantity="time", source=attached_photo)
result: 2:07
